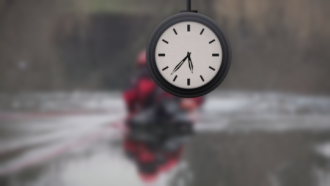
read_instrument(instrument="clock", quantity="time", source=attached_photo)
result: 5:37
